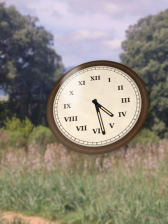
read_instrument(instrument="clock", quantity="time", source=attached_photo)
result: 4:28
